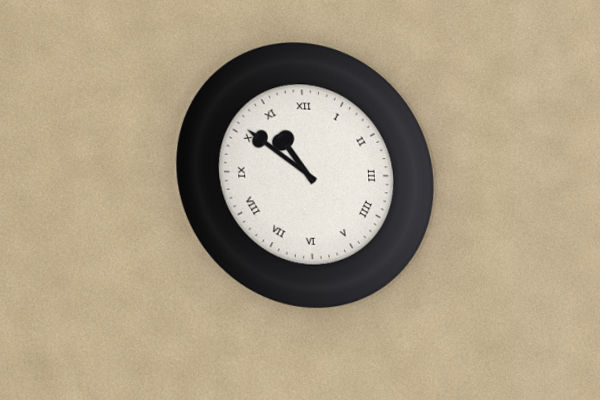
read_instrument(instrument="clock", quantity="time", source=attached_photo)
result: 10:51
